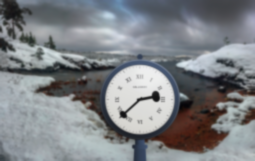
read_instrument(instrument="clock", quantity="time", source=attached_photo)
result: 2:38
